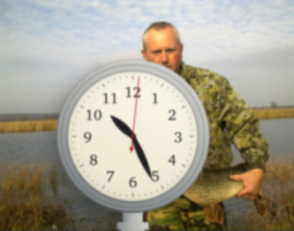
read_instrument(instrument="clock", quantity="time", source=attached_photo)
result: 10:26:01
